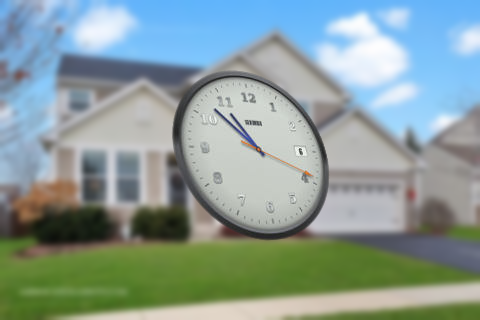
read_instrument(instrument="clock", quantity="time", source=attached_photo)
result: 10:52:19
